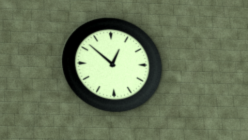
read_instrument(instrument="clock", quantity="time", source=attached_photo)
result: 12:52
